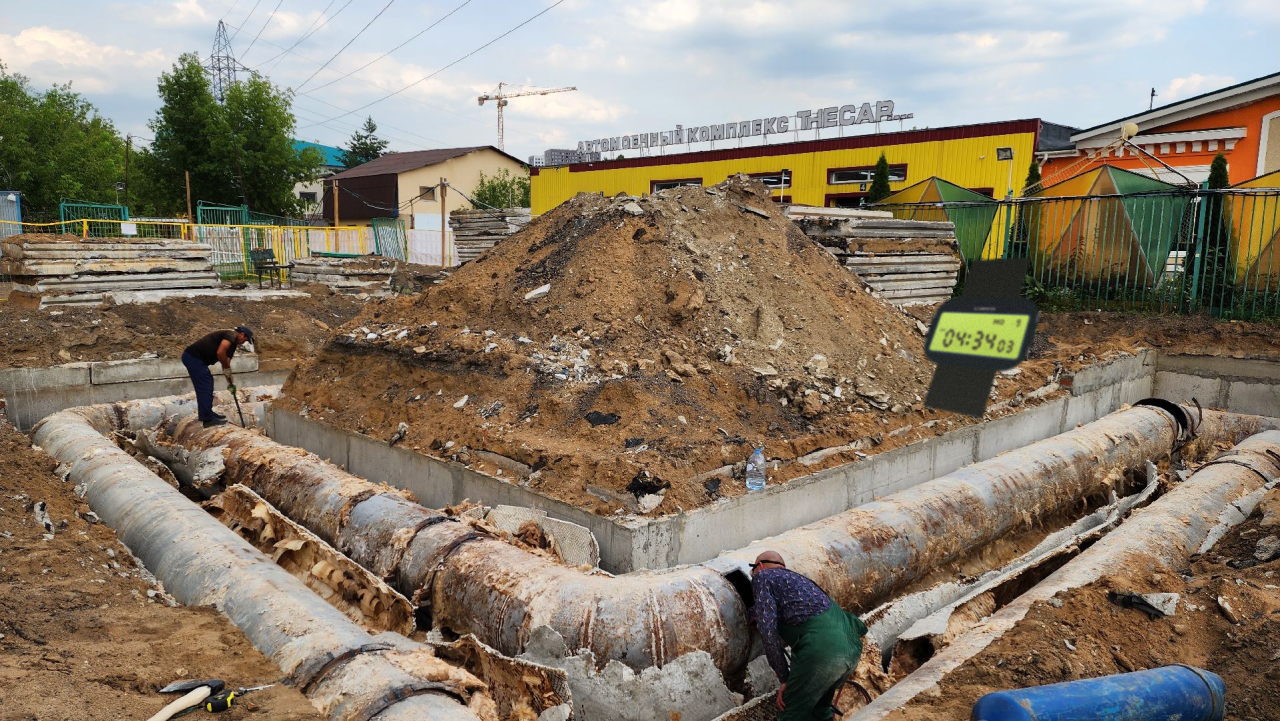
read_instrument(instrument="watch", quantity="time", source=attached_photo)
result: 4:34:03
